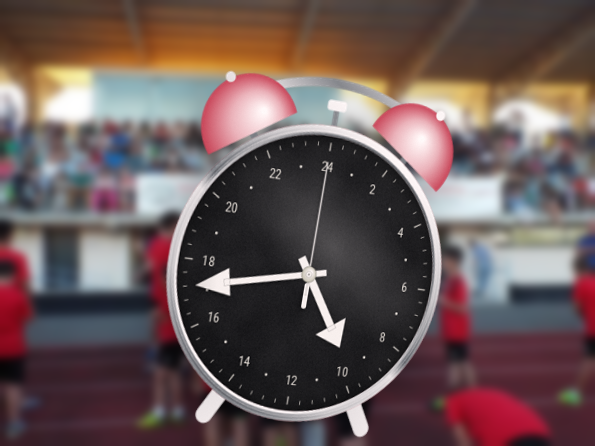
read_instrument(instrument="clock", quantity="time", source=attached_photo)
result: 9:43:00
